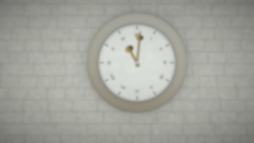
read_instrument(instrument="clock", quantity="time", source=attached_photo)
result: 11:01
